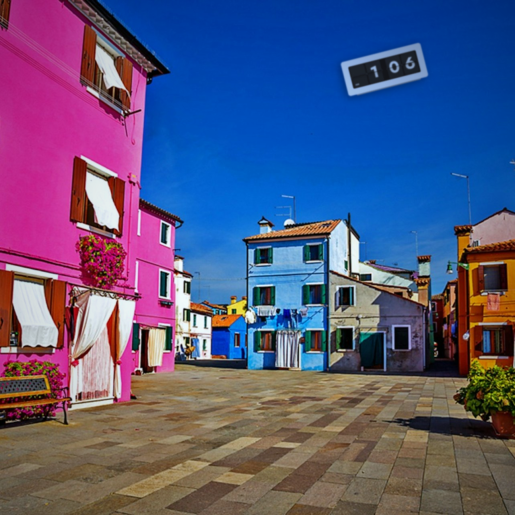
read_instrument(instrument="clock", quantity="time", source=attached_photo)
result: 1:06
